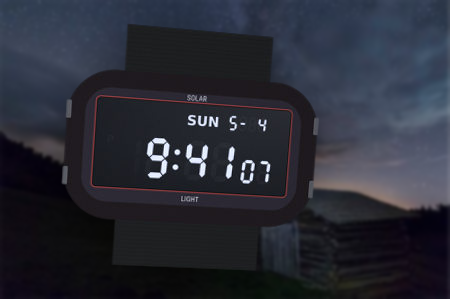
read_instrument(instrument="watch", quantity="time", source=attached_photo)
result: 9:41:07
